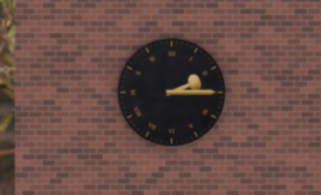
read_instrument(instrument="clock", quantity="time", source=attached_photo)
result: 2:15
